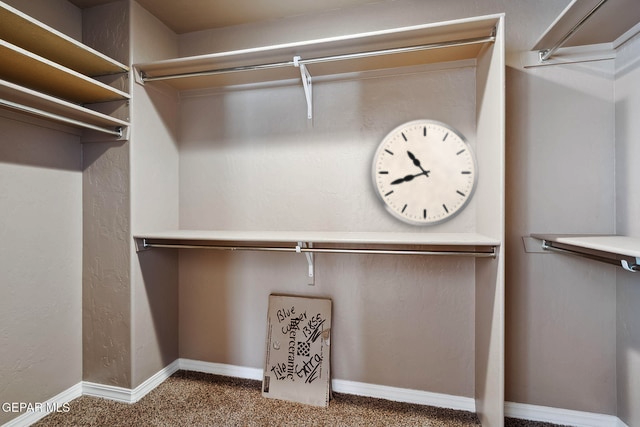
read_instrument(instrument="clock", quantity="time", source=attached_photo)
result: 10:42
